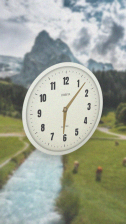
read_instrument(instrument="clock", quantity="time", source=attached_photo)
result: 6:07
